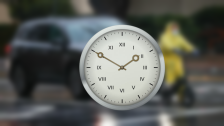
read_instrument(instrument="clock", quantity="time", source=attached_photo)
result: 1:50
